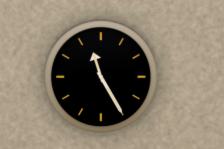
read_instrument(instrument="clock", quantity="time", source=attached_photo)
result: 11:25
